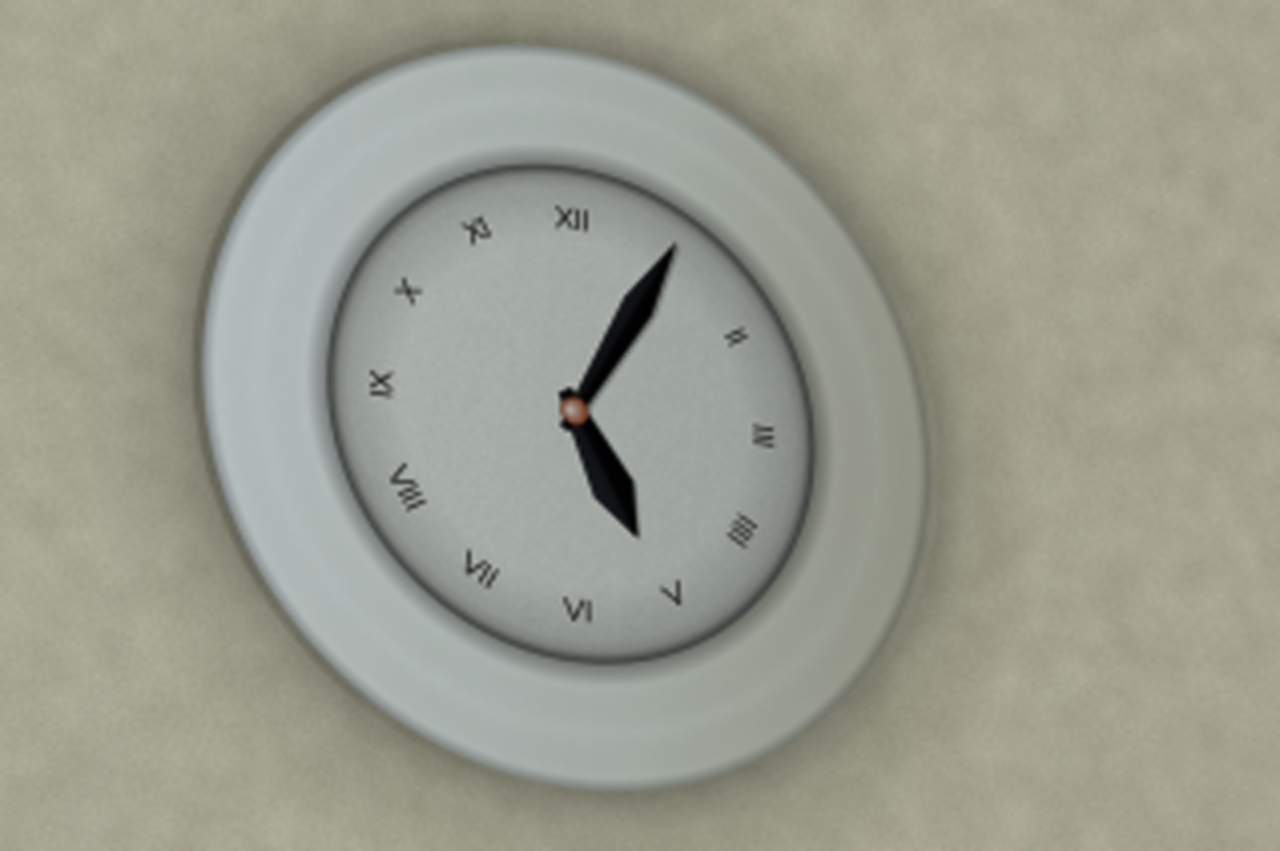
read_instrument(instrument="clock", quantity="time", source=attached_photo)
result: 5:05
